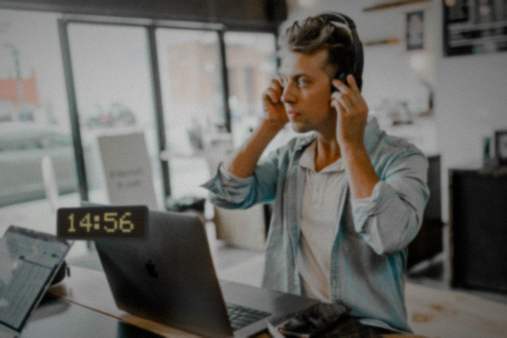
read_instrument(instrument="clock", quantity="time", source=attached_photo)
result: 14:56
